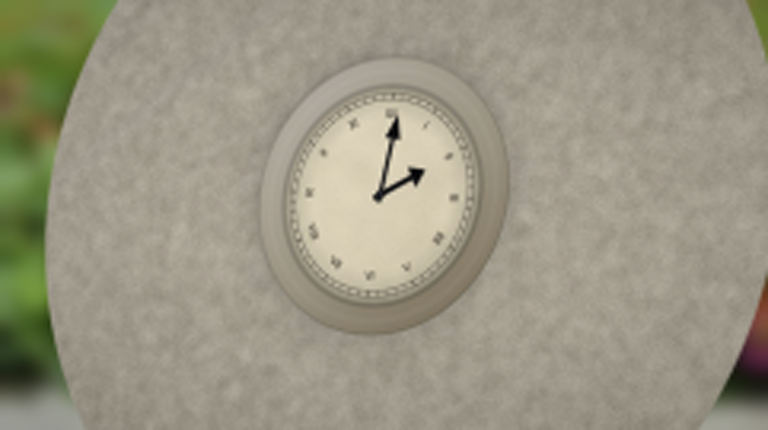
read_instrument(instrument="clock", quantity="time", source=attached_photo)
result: 2:01
